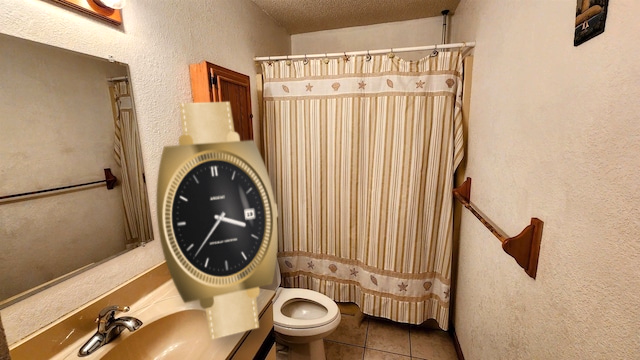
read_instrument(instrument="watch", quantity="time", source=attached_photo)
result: 3:38
